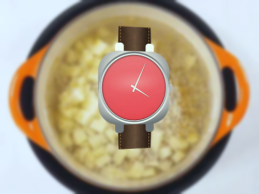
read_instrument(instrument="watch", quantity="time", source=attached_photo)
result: 4:04
